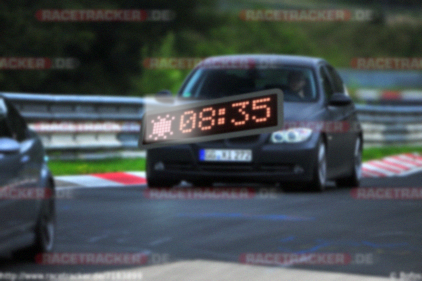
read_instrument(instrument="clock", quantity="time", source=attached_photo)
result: 8:35
